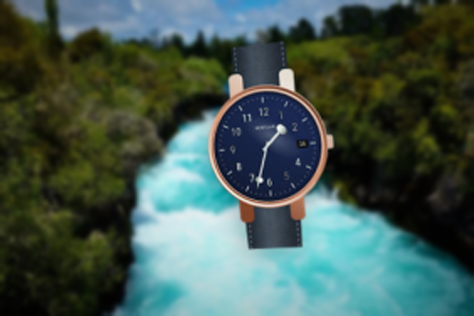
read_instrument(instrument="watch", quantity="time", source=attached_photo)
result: 1:33
